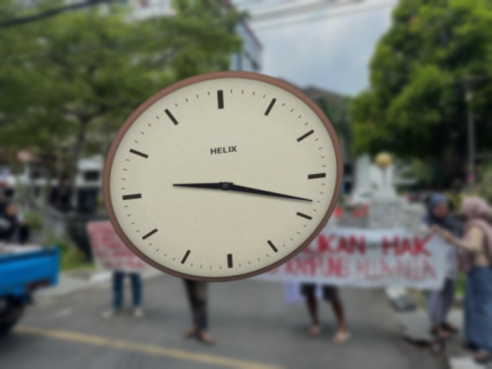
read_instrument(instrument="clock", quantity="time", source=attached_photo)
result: 9:18
